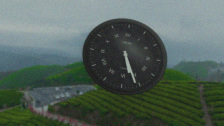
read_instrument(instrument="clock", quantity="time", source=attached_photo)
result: 5:26
